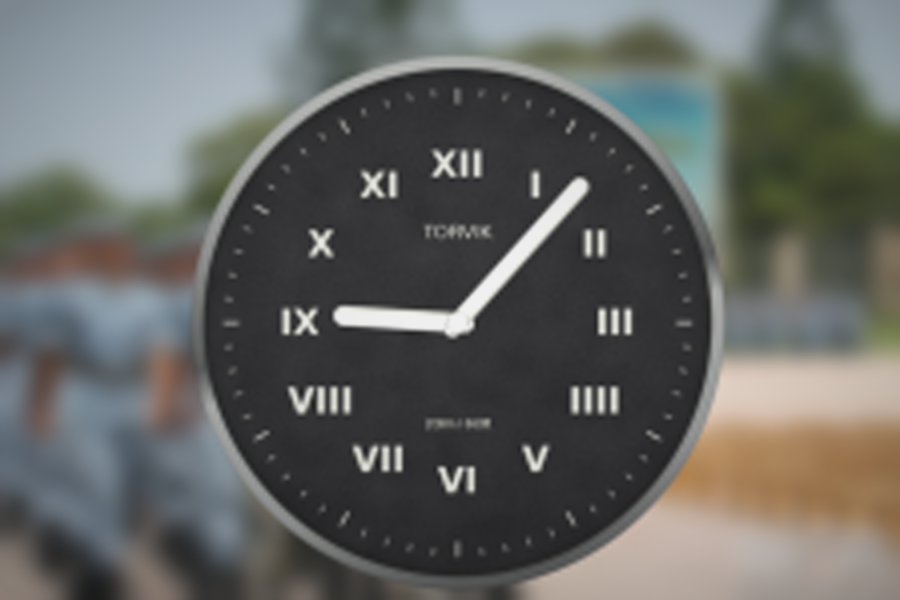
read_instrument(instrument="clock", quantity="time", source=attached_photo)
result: 9:07
